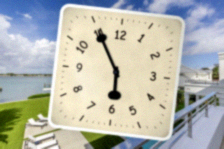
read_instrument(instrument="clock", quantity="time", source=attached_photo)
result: 5:55
